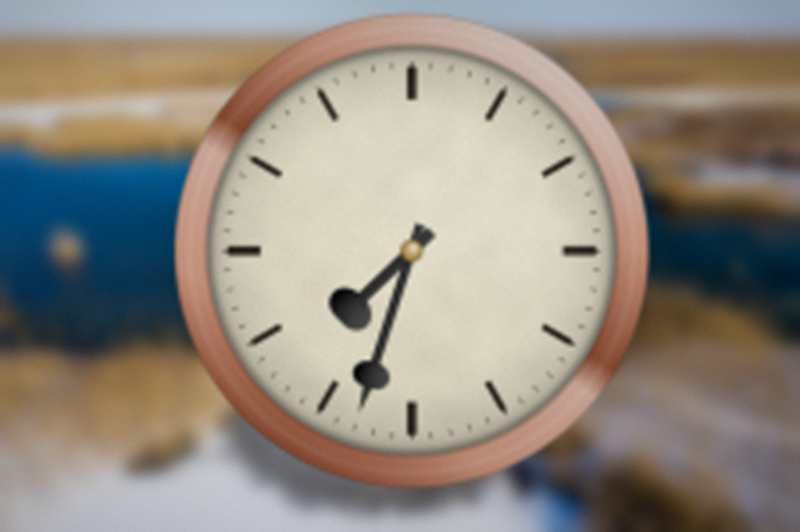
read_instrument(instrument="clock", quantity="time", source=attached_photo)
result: 7:33
